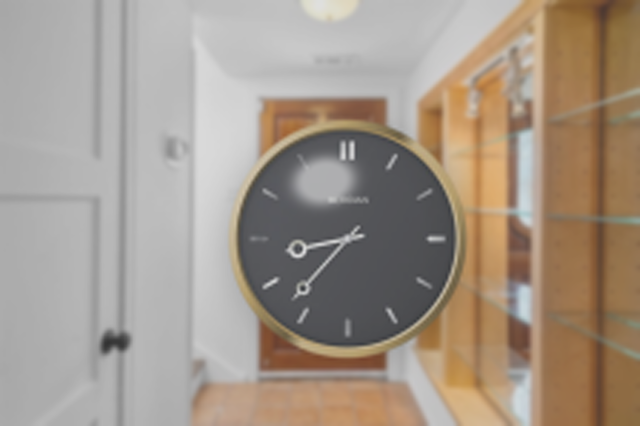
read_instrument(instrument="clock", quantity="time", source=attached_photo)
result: 8:37
